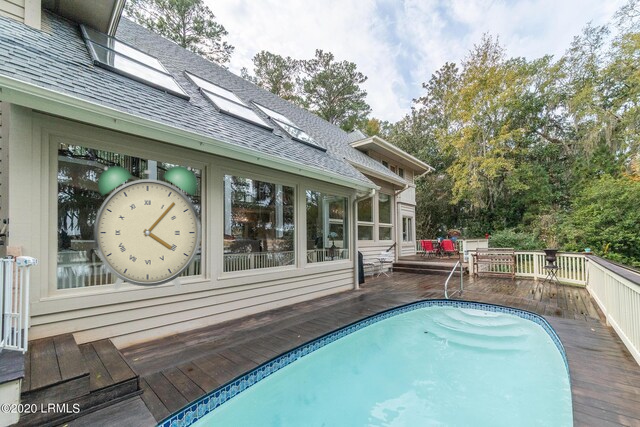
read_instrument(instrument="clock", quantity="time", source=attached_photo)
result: 4:07
